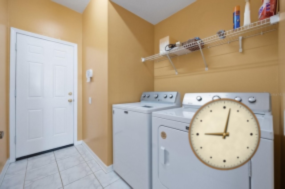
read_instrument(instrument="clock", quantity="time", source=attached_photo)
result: 9:02
